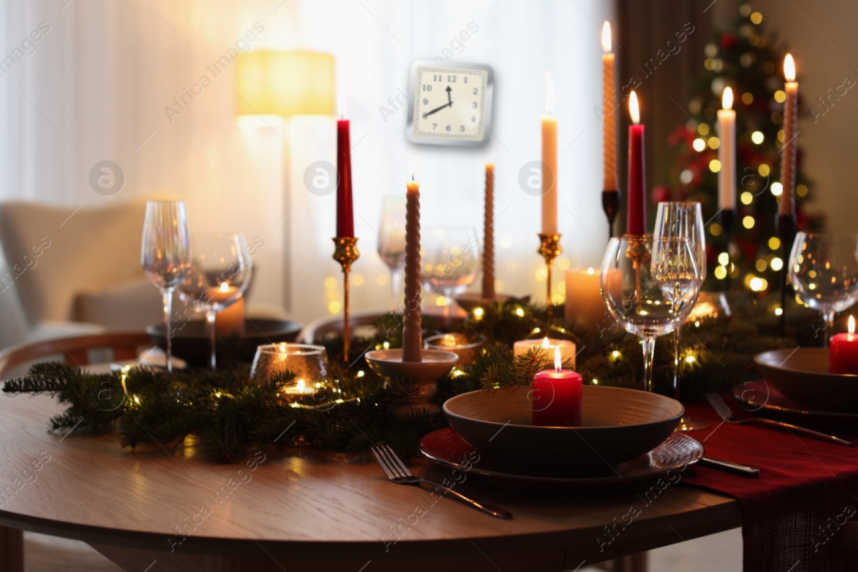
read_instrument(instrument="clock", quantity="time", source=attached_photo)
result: 11:40
